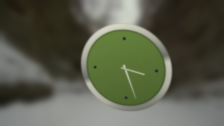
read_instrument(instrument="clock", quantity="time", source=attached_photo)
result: 3:27
